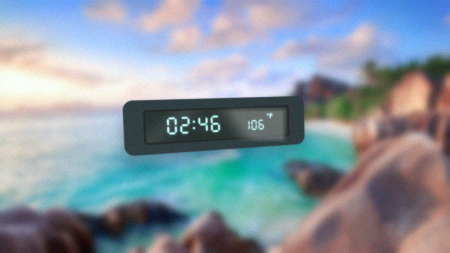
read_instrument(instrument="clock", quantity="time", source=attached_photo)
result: 2:46
